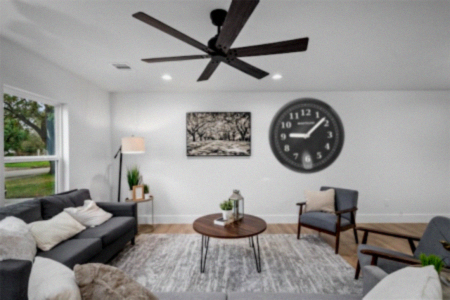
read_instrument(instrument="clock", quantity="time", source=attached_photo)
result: 9:08
